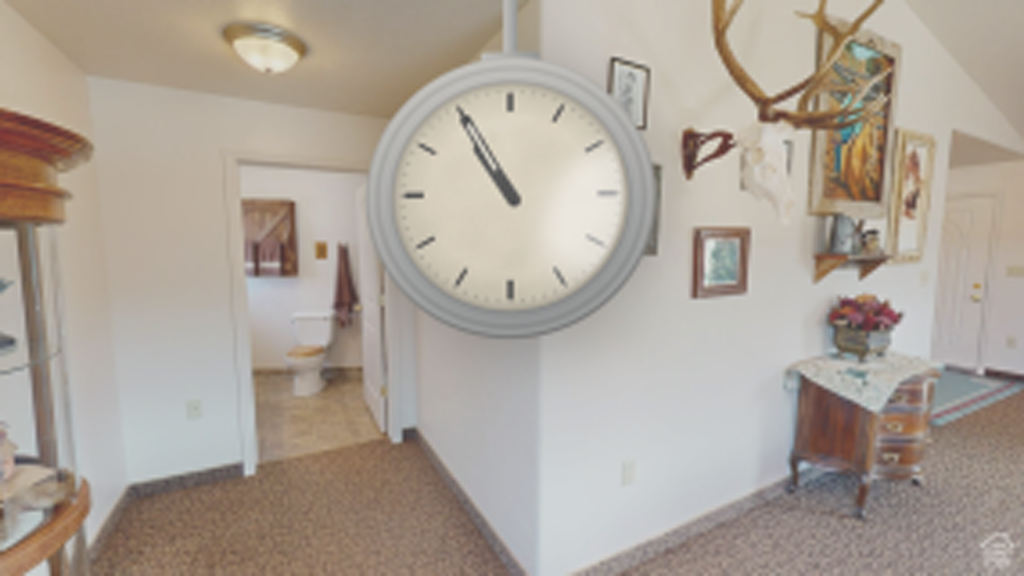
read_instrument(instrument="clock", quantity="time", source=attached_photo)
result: 10:55
